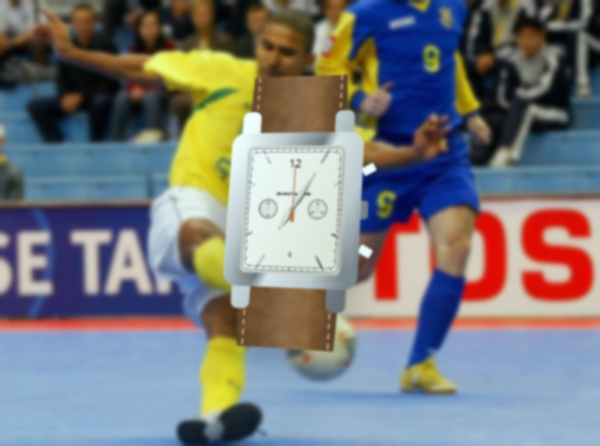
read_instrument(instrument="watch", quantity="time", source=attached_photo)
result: 7:05
